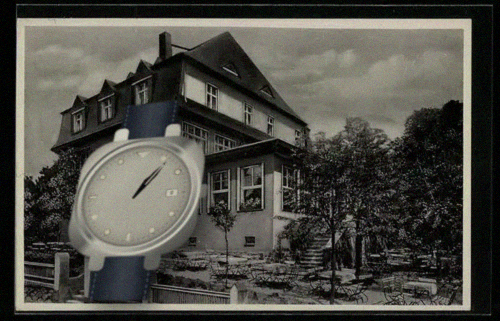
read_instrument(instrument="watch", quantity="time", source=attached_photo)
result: 1:06
